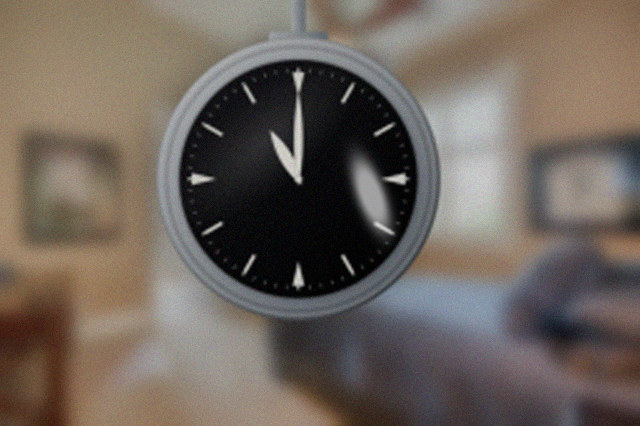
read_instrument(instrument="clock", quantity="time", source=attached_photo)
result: 11:00
